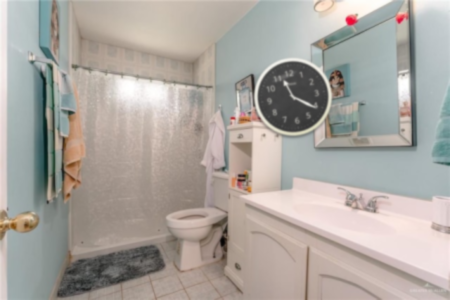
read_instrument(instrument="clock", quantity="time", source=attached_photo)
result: 11:21
